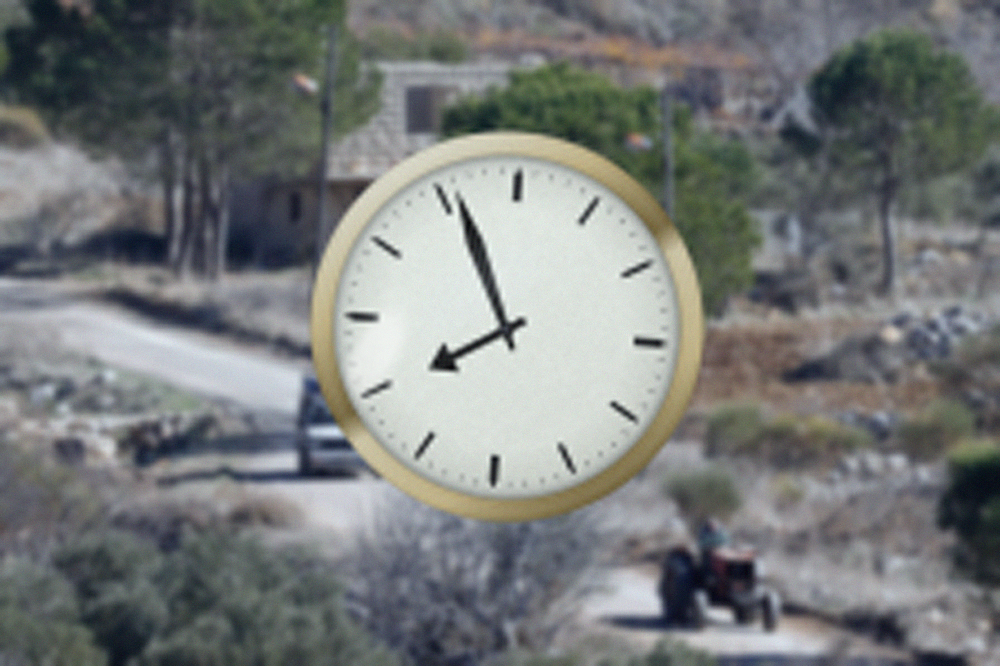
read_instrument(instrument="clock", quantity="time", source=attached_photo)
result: 7:56
